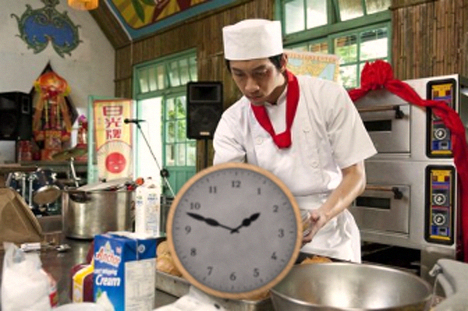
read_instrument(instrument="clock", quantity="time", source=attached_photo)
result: 1:48
